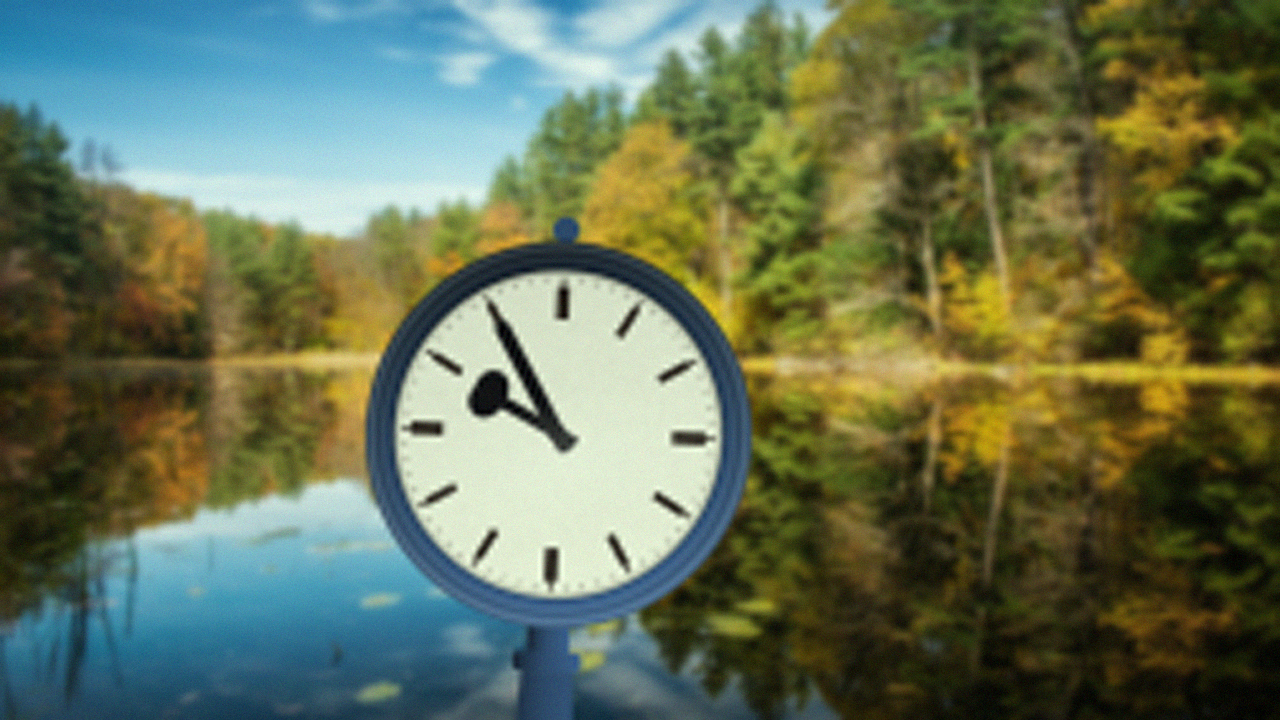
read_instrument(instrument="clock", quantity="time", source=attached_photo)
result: 9:55
